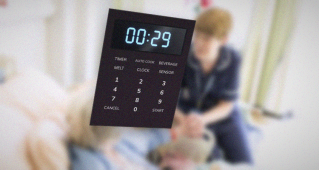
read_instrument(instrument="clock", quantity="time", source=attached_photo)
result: 0:29
